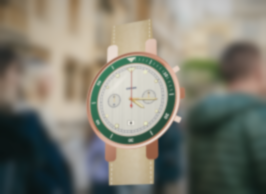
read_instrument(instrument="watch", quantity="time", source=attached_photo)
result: 4:16
